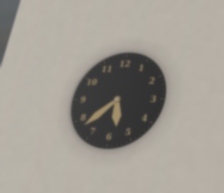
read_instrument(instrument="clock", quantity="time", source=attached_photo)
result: 5:38
